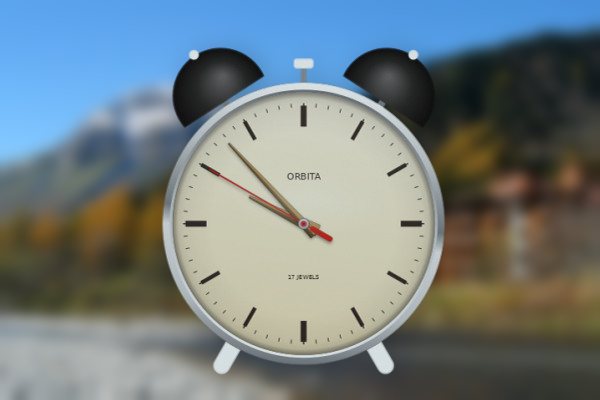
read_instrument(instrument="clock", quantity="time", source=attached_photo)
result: 9:52:50
